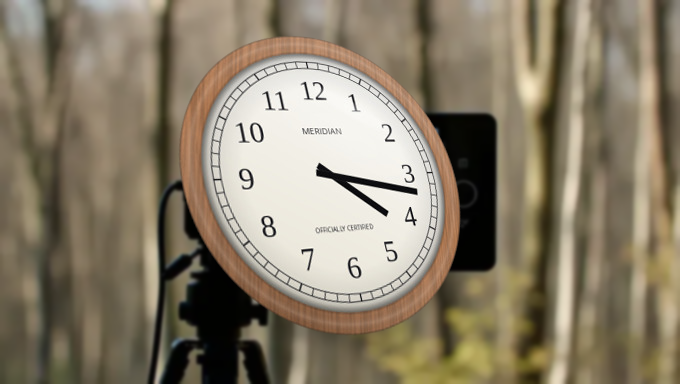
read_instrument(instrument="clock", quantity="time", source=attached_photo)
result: 4:17
